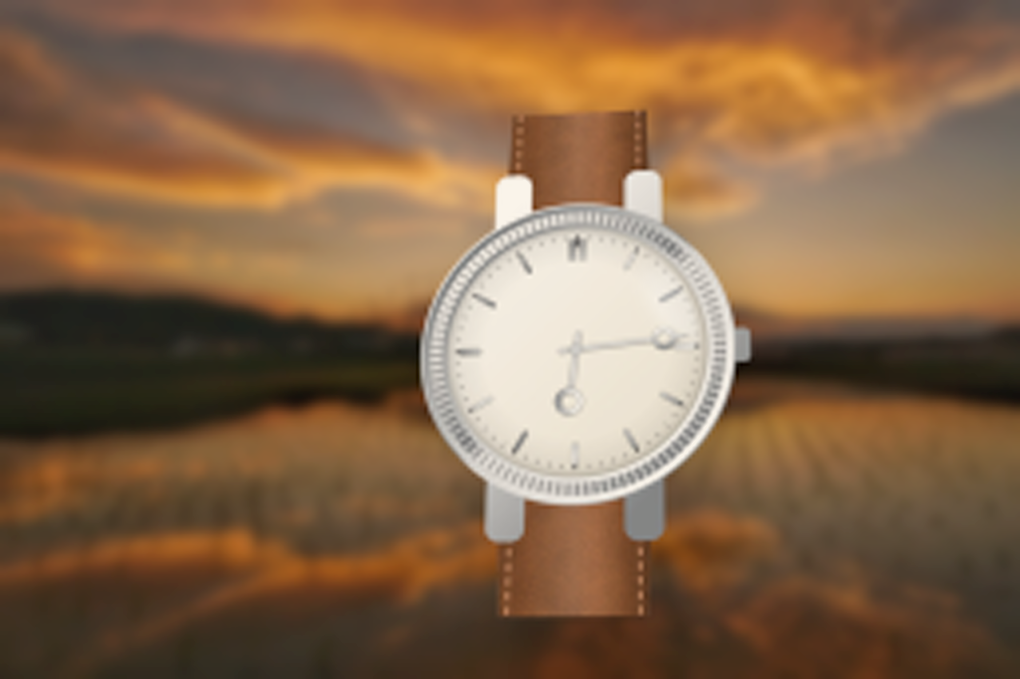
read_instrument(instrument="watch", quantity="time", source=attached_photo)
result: 6:14
